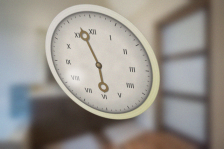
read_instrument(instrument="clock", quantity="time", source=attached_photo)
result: 5:57
